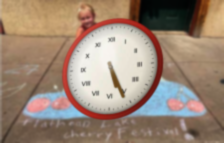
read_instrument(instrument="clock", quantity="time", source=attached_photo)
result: 5:26
